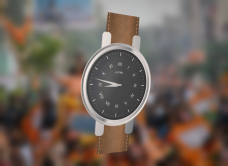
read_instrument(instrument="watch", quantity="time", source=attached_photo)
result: 8:47
